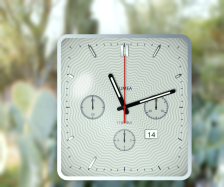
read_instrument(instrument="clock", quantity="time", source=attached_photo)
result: 11:12
